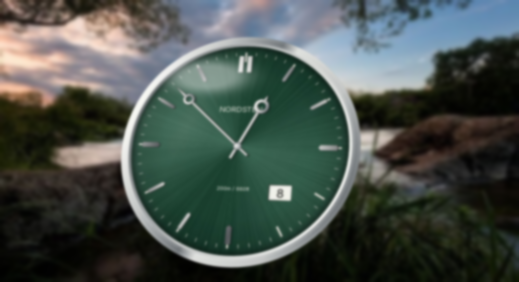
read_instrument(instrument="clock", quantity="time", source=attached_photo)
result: 12:52
